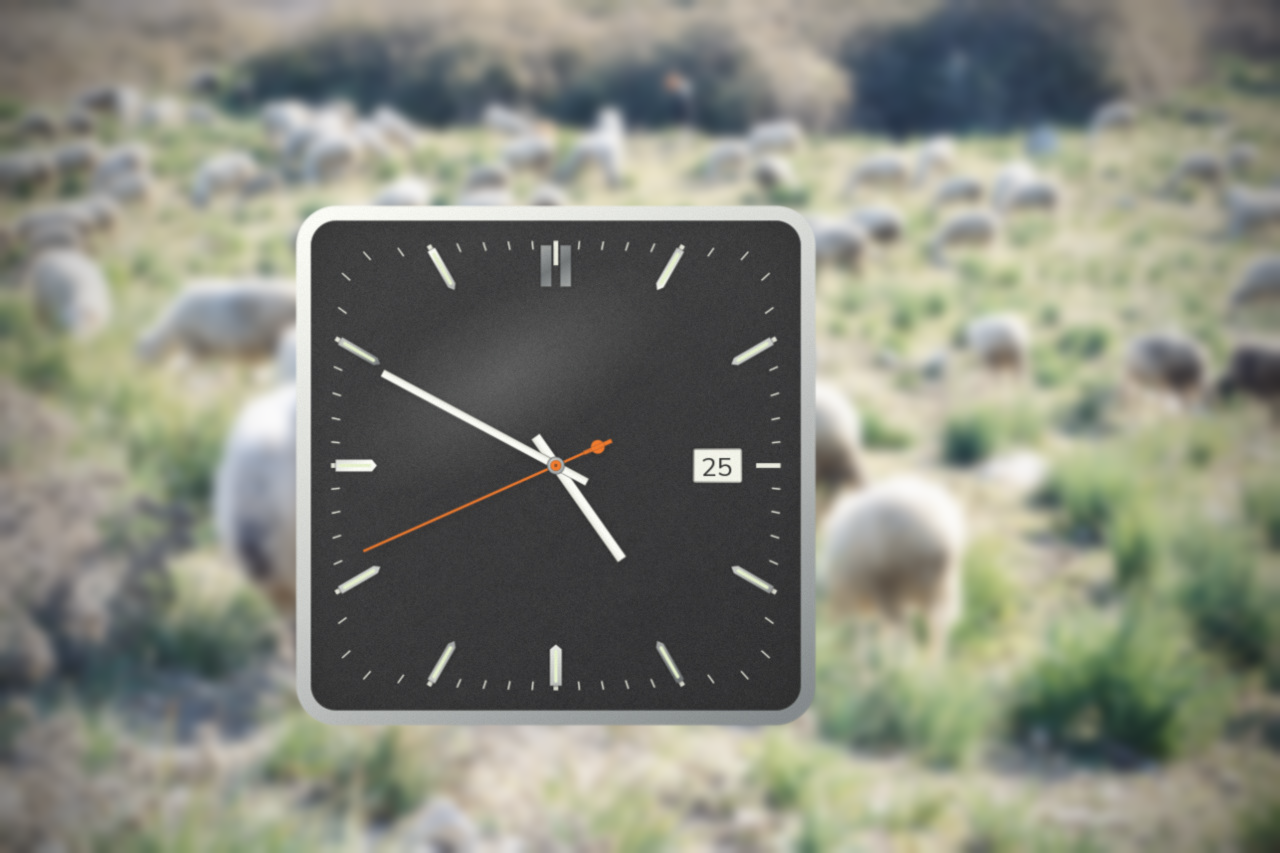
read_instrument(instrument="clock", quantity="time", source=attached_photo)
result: 4:49:41
